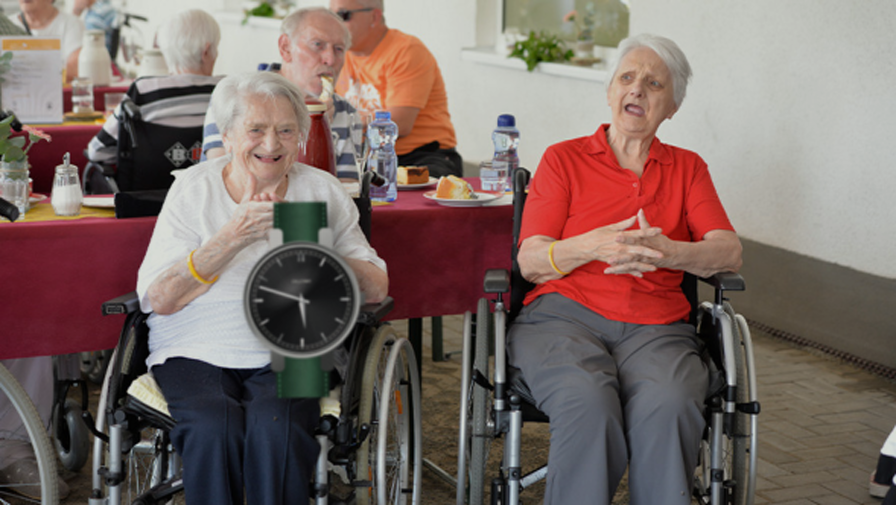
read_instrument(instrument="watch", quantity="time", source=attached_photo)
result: 5:48
